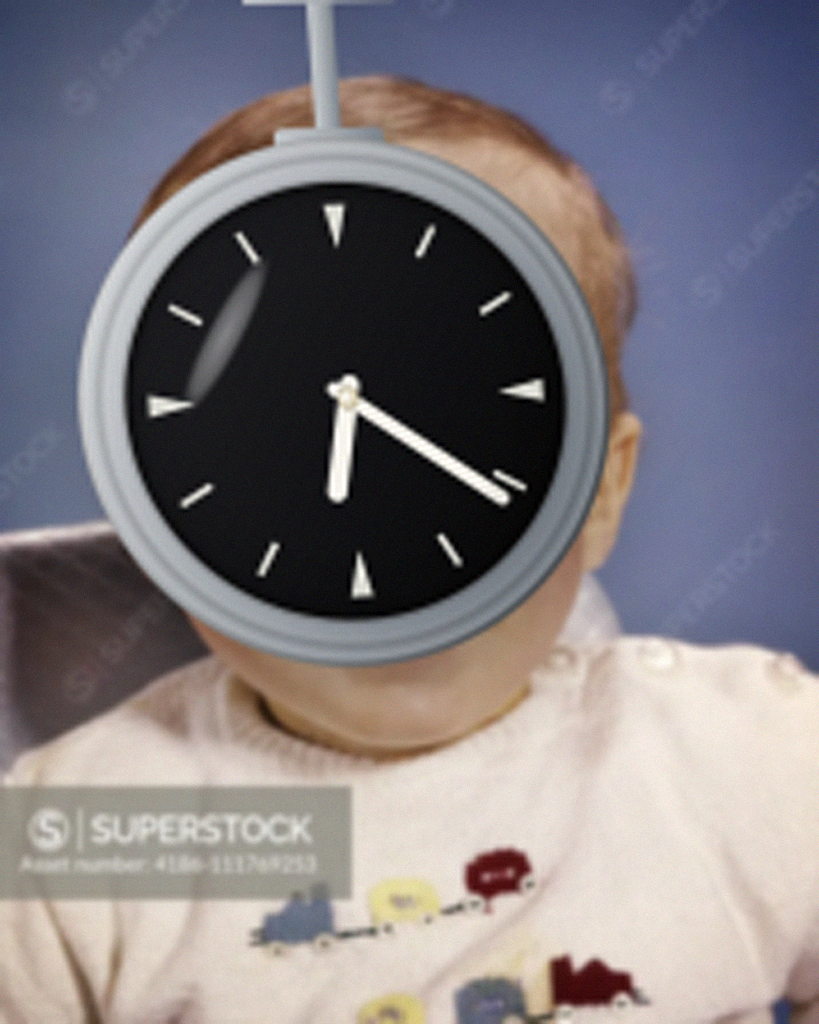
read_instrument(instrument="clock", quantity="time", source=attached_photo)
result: 6:21
